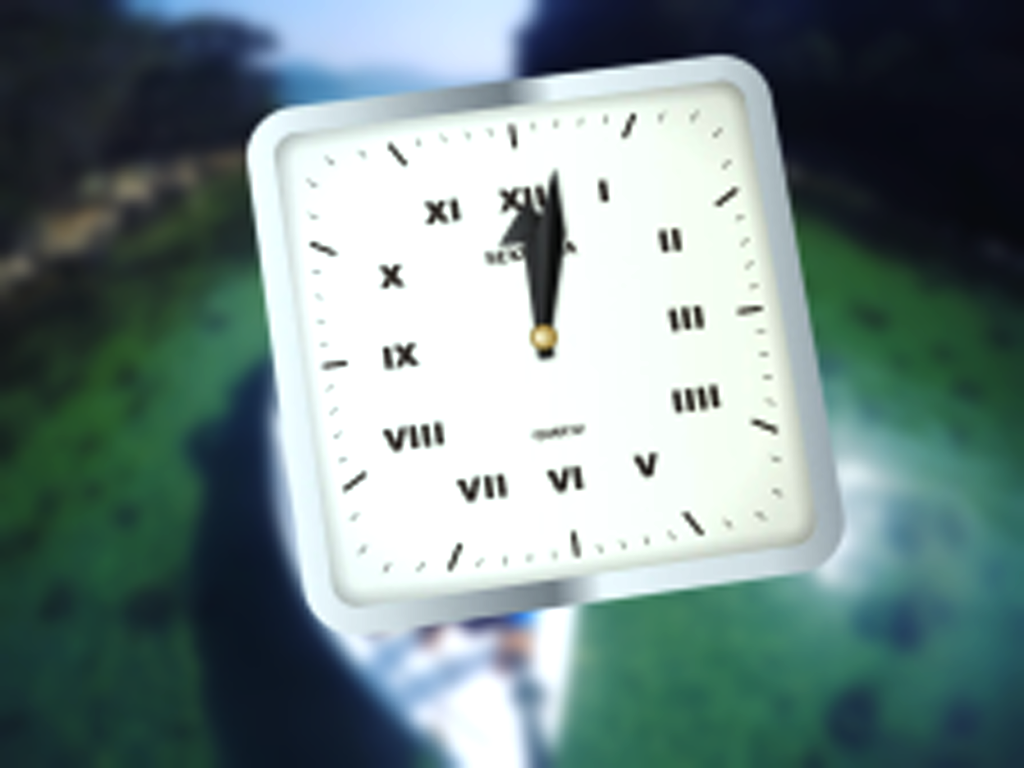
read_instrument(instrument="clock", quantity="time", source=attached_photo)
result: 12:02
